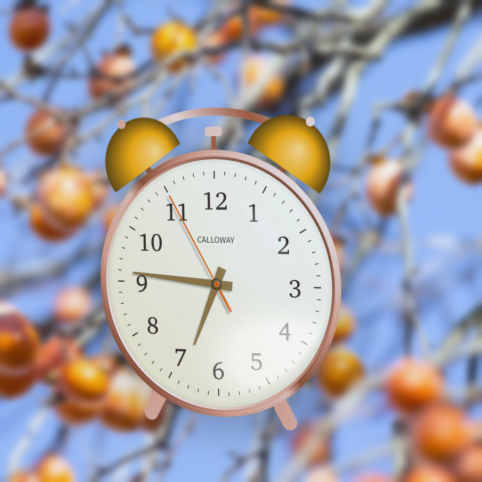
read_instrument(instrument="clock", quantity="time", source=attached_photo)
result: 6:45:55
